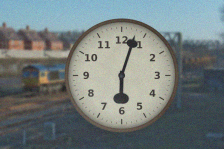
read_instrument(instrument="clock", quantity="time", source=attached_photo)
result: 6:03
